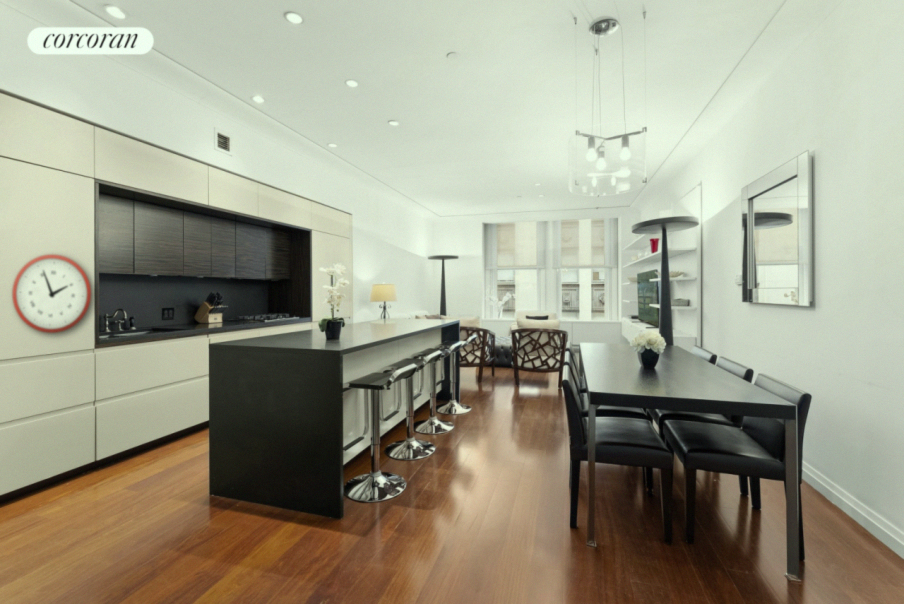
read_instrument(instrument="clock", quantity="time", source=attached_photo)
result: 1:56
